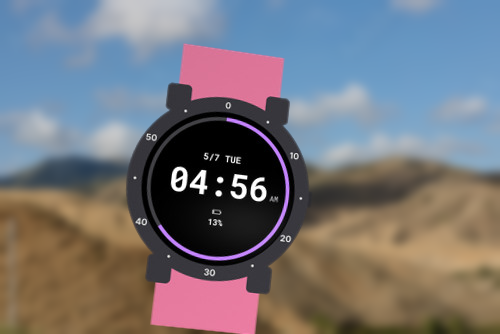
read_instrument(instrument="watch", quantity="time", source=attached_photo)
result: 4:56
